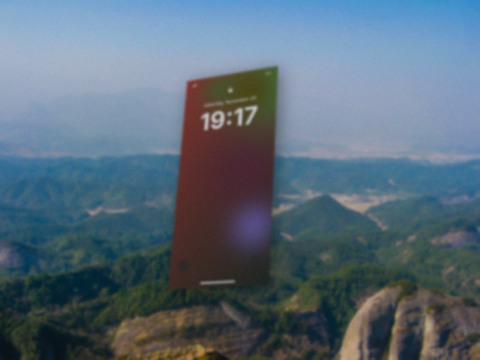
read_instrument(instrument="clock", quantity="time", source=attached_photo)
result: 19:17
